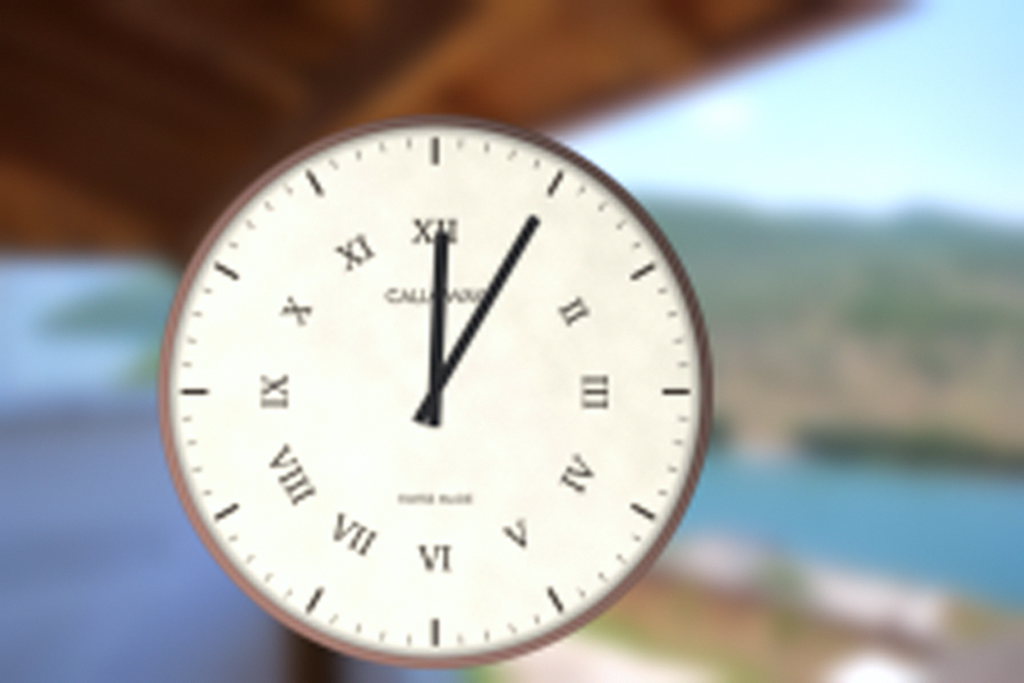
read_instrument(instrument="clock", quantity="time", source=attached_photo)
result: 12:05
